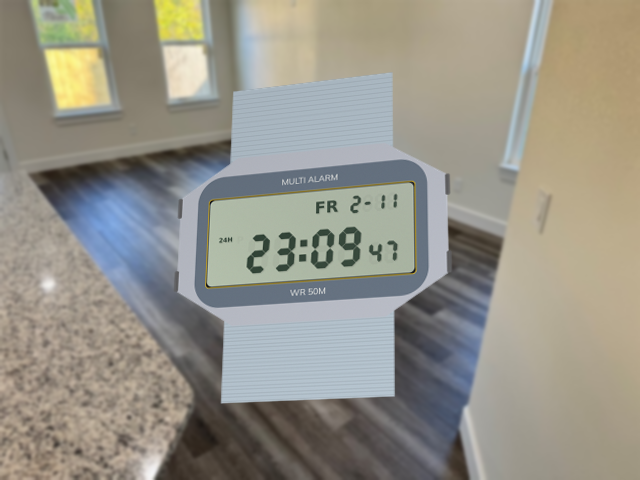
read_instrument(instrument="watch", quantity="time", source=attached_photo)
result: 23:09:47
